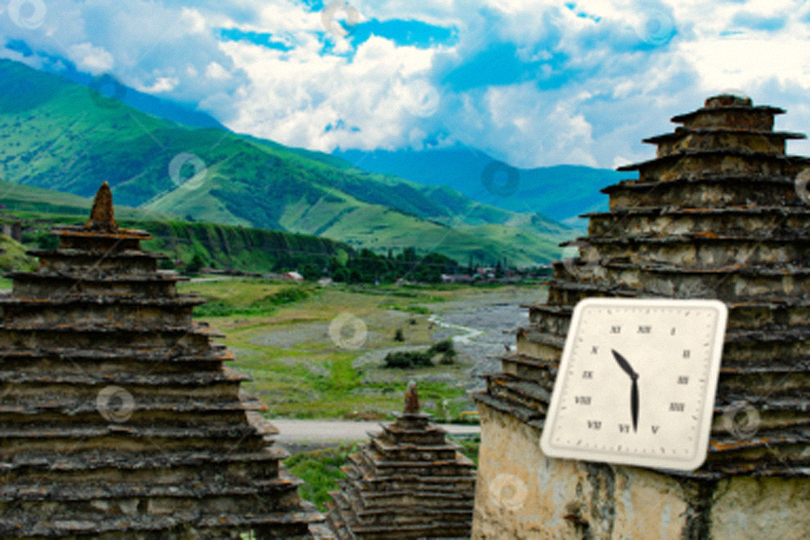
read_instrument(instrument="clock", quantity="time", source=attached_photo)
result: 10:28
